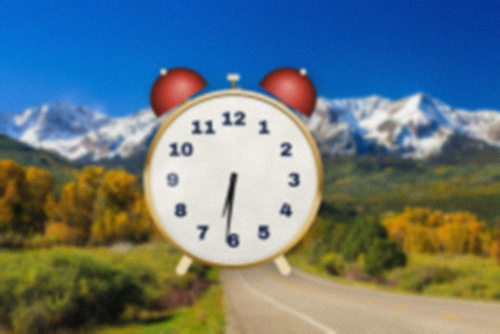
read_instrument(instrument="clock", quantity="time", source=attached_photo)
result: 6:31
